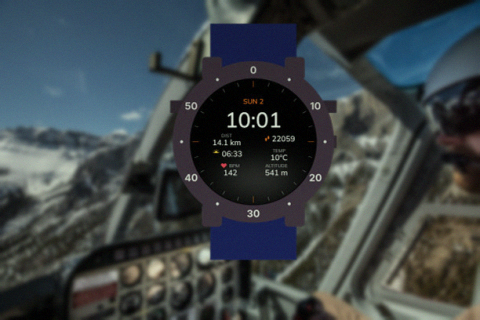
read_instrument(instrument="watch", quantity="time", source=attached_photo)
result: 10:01
